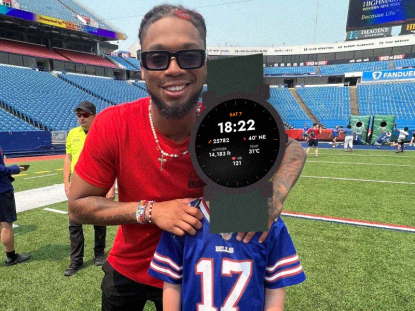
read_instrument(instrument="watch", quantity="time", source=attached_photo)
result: 18:22
